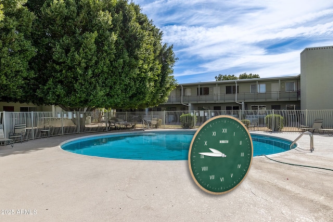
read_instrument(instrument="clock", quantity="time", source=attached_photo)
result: 9:46
